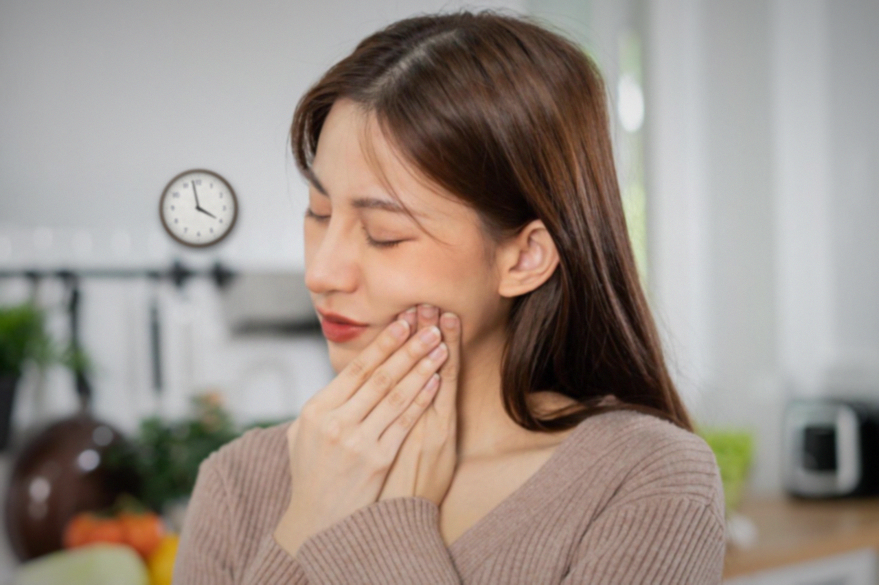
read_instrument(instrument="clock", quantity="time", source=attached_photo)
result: 3:58
